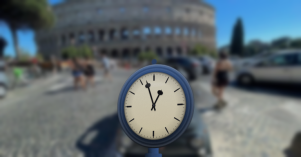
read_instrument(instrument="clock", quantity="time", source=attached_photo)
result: 12:57
